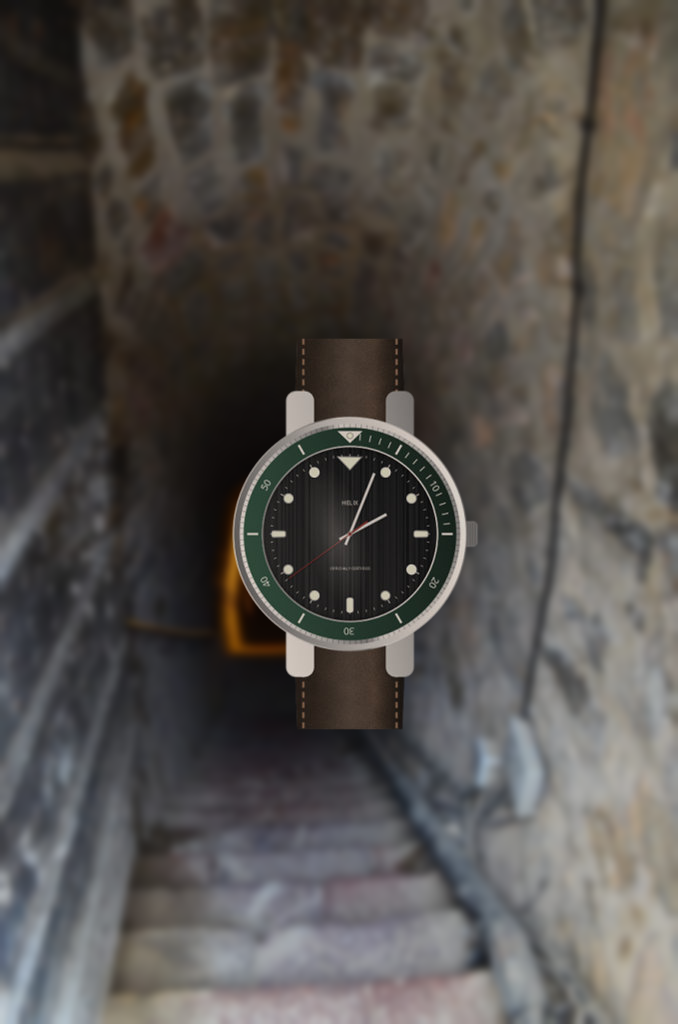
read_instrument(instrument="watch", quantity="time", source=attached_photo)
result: 2:03:39
